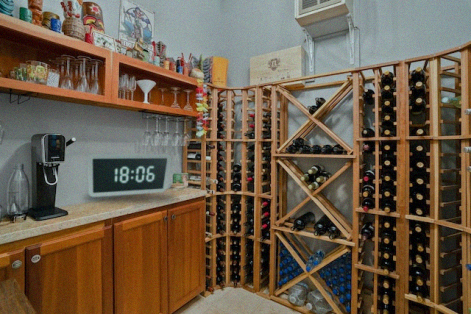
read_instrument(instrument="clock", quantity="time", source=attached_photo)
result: 18:06
